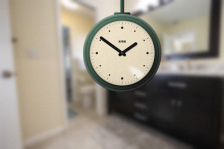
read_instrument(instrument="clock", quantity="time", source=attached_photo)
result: 1:51
